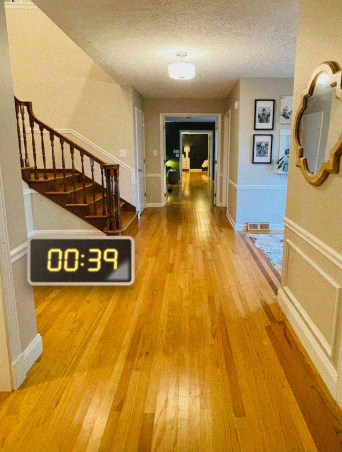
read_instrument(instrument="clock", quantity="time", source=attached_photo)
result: 0:39
